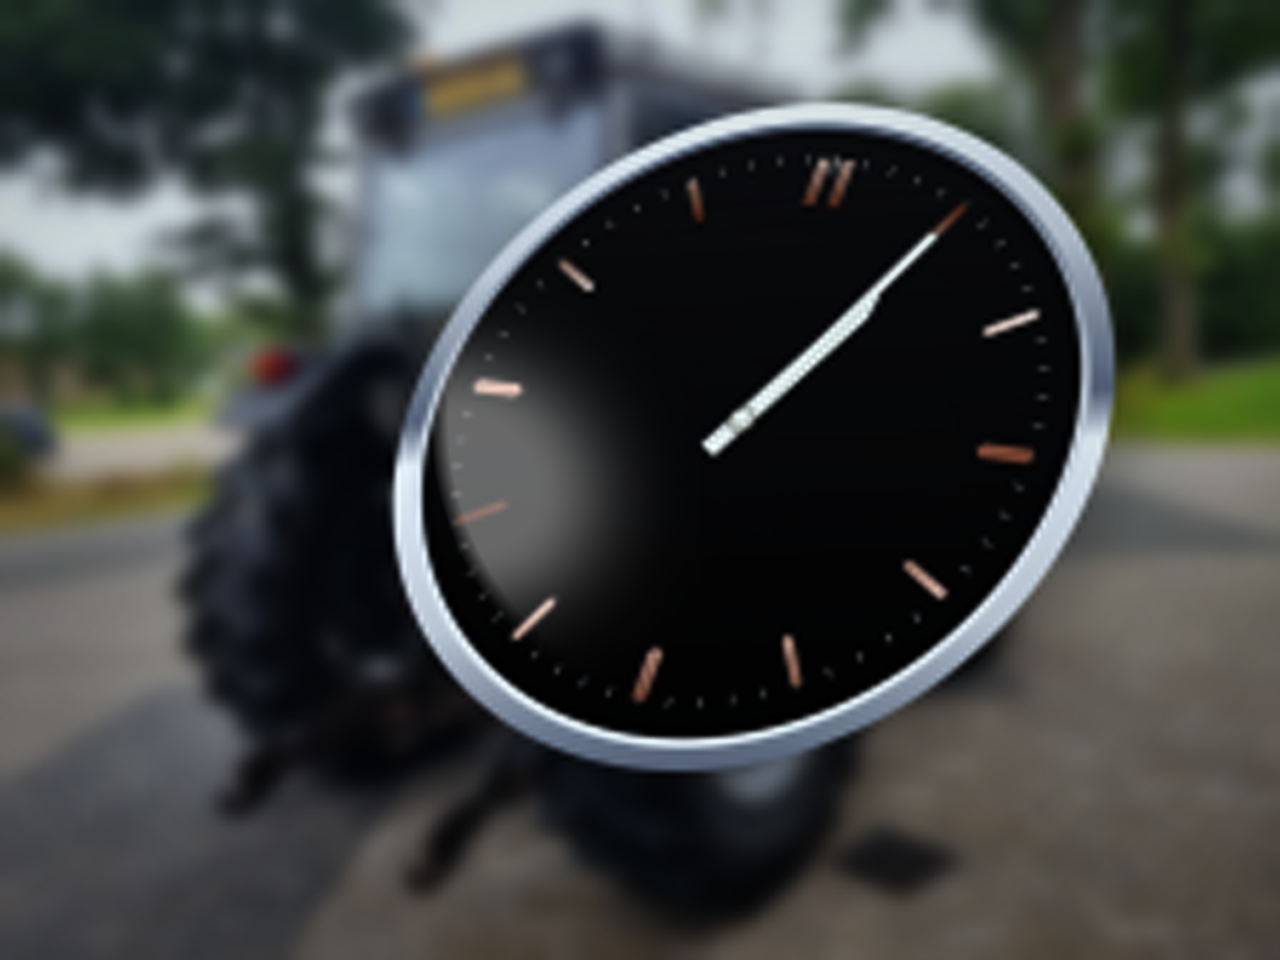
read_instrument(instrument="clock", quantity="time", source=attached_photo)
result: 1:05
